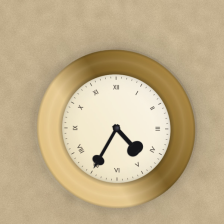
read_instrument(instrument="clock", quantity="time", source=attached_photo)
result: 4:35
